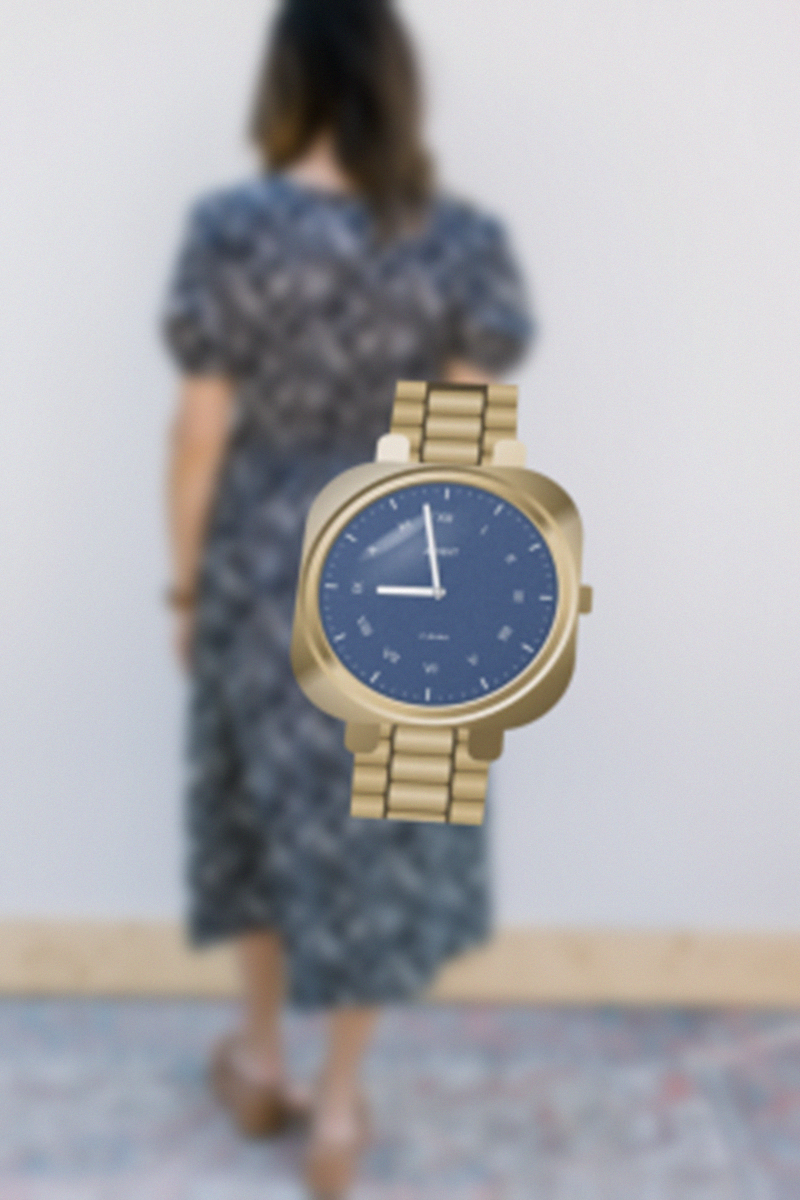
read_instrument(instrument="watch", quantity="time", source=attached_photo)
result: 8:58
